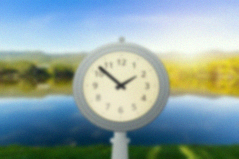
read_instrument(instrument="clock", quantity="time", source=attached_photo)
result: 1:52
